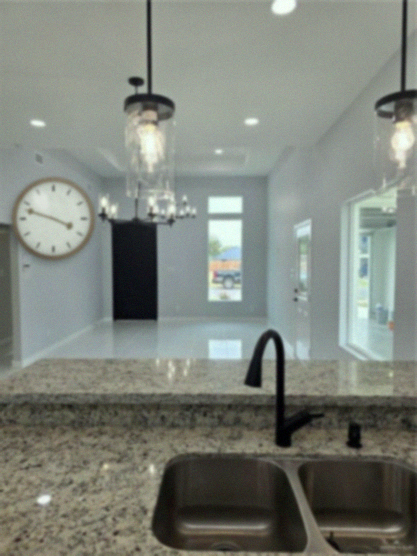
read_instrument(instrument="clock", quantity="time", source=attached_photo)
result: 3:48
